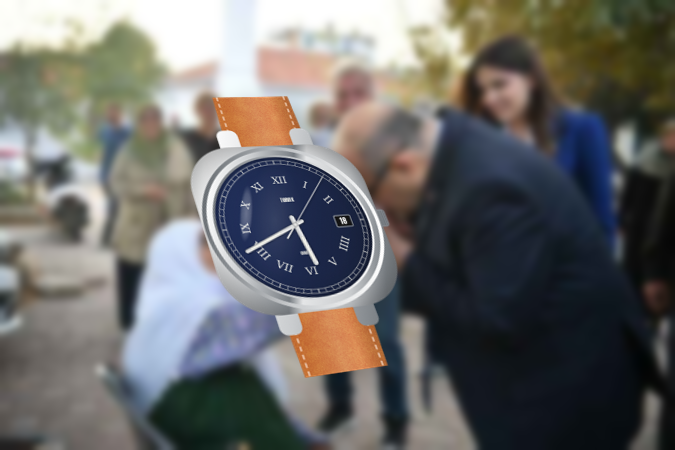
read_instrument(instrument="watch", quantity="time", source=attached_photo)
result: 5:41:07
